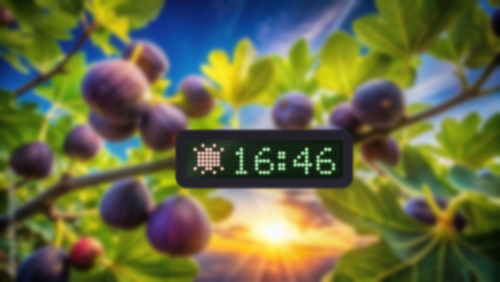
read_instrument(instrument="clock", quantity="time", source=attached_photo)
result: 16:46
